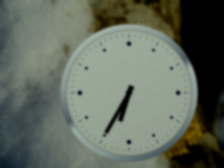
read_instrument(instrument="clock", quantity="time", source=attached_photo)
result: 6:35
